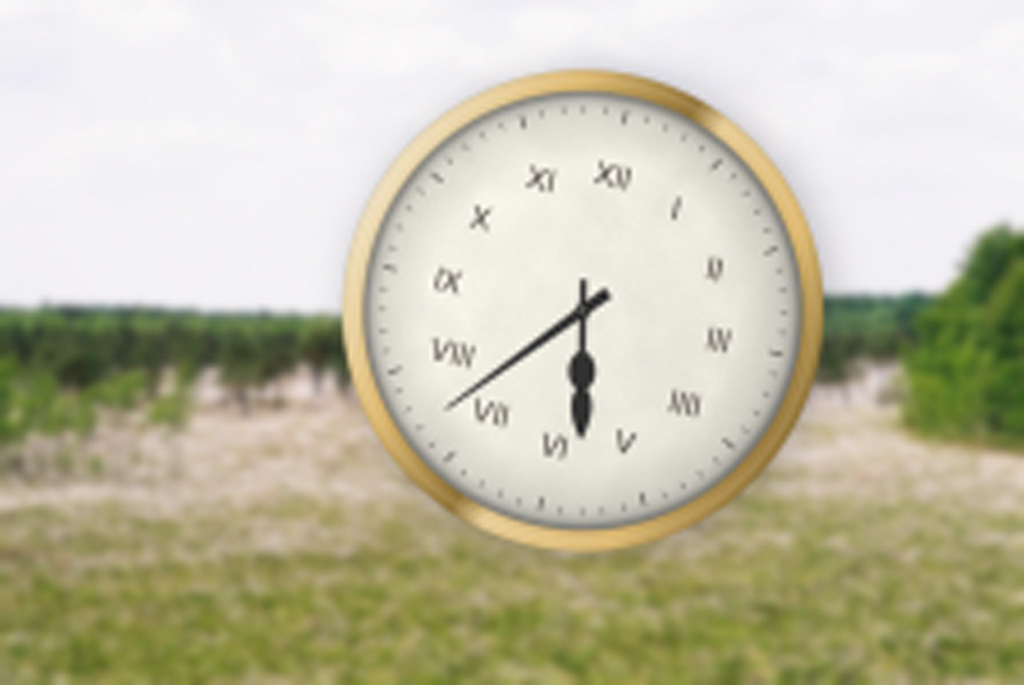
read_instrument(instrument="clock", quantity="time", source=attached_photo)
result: 5:37
